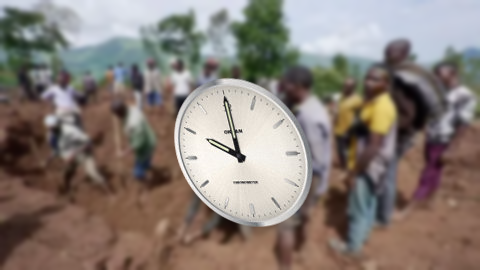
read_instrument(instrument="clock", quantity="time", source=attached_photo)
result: 10:00
